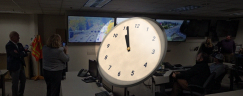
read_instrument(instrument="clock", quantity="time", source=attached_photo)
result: 10:56
